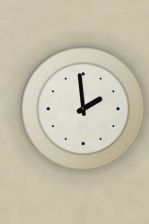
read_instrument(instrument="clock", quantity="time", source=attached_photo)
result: 1:59
